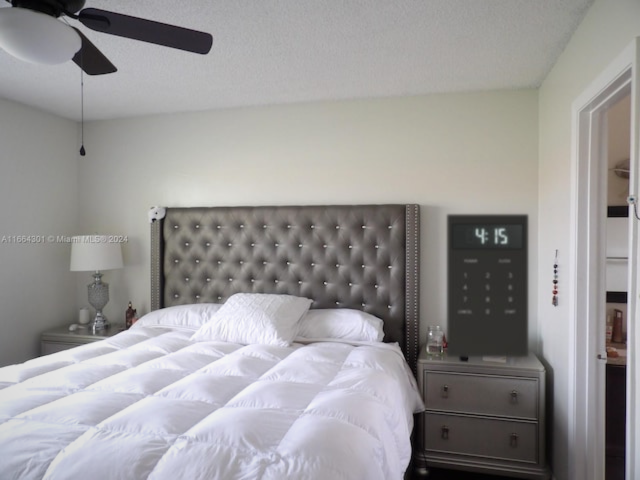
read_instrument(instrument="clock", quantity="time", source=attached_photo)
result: 4:15
